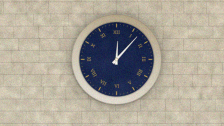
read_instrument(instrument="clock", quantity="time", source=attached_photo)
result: 12:07
